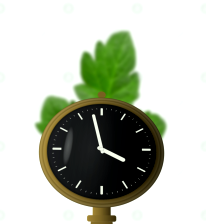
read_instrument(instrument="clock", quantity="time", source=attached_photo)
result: 3:58
